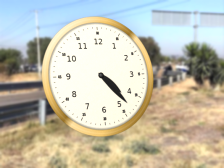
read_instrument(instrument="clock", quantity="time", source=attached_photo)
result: 4:23
